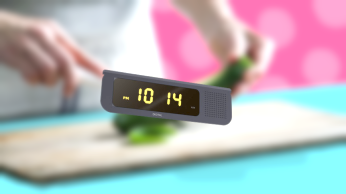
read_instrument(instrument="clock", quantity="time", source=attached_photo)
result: 10:14
